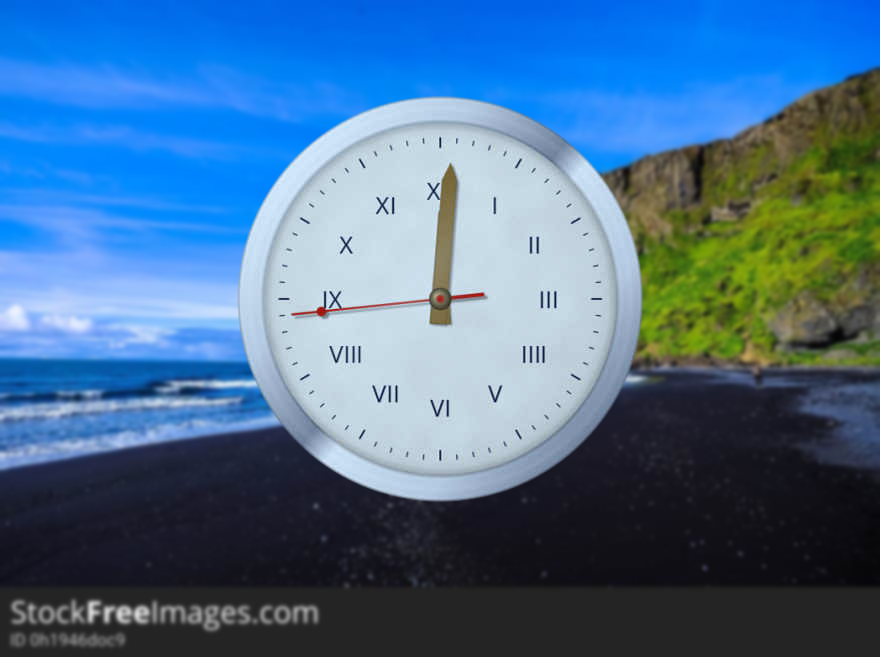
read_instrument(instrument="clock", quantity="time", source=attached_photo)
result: 12:00:44
